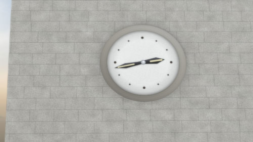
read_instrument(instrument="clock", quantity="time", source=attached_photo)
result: 2:43
